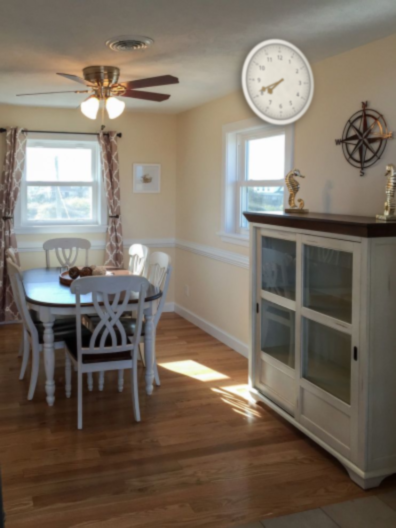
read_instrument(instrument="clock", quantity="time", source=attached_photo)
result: 7:41
